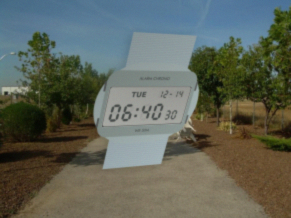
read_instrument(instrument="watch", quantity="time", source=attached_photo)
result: 6:40:30
